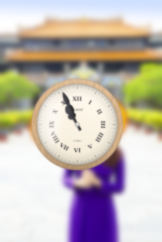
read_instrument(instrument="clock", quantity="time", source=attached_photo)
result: 10:56
